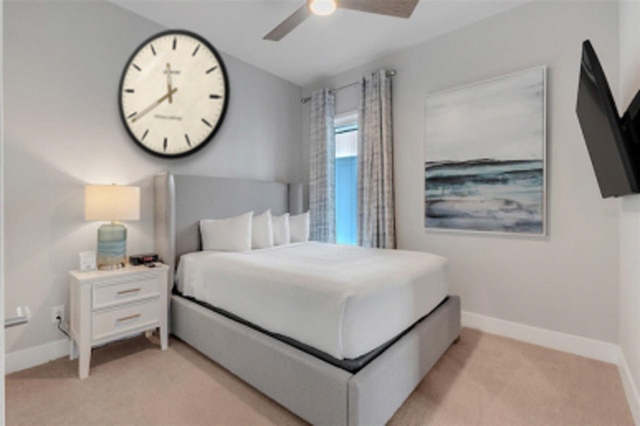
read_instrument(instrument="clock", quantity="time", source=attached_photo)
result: 11:39
